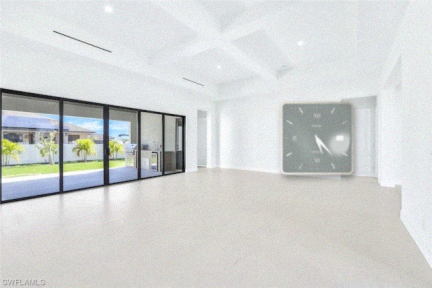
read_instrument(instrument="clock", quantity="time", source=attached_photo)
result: 5:23
